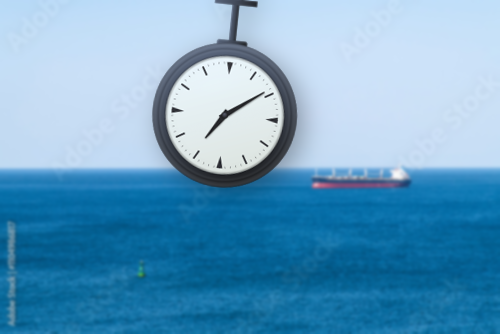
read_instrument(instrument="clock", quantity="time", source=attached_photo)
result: 7:09
